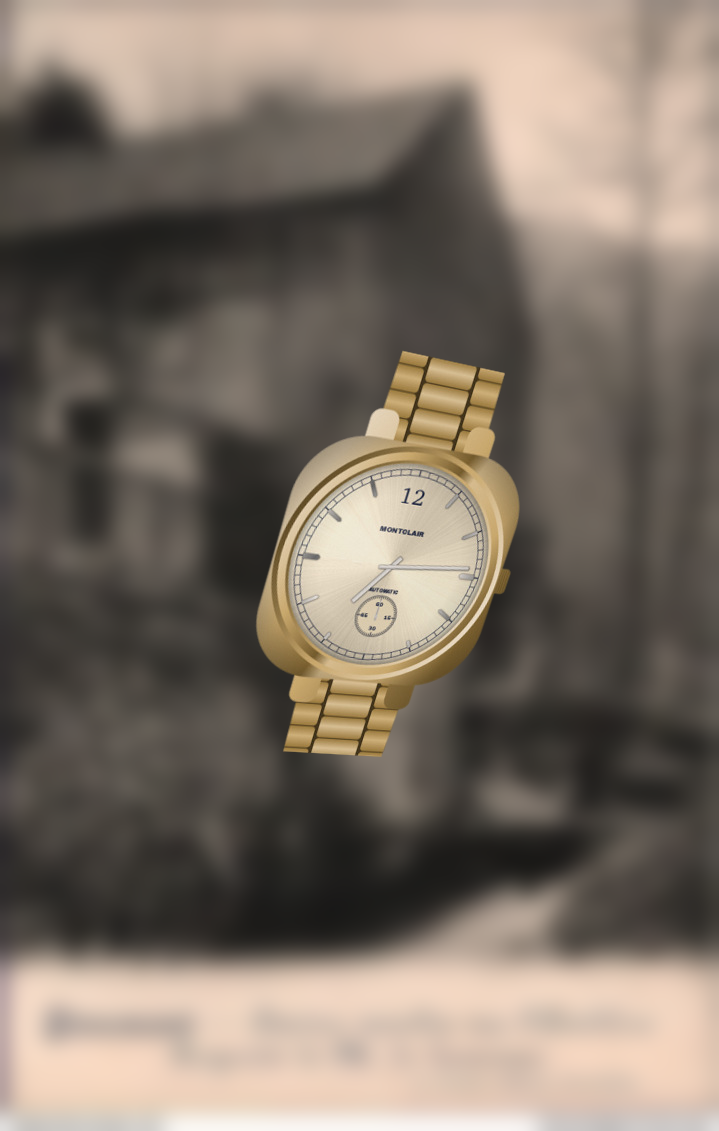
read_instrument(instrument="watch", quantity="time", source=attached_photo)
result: 7:14
